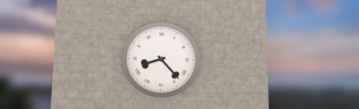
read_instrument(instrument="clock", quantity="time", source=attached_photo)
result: 8:23
